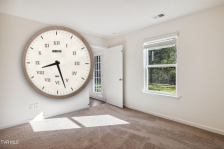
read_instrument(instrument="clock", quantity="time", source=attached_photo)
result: 8:27
